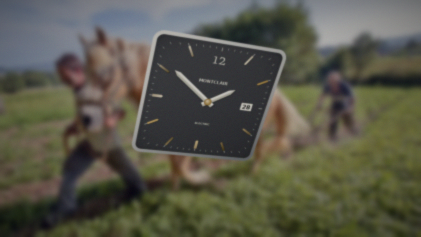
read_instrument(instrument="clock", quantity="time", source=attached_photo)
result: 1:51
